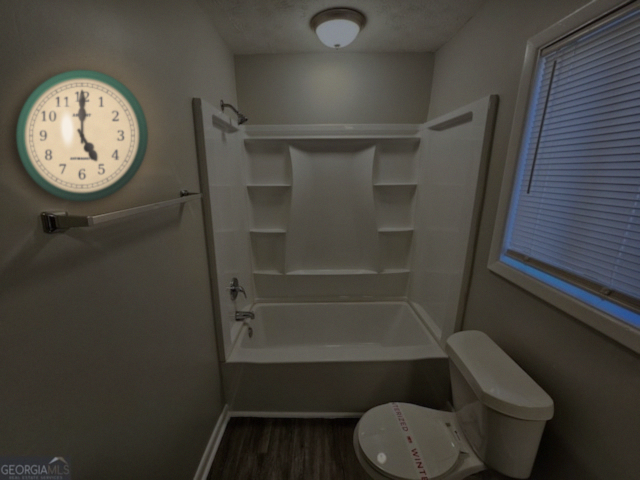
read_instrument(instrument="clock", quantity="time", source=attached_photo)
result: 5:00
